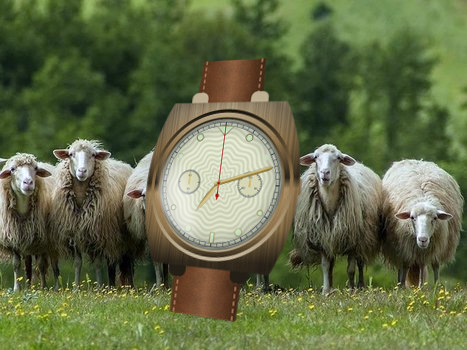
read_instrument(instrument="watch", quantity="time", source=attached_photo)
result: 7:12
